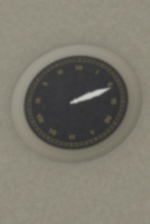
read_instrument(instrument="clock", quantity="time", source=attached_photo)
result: 2:11
